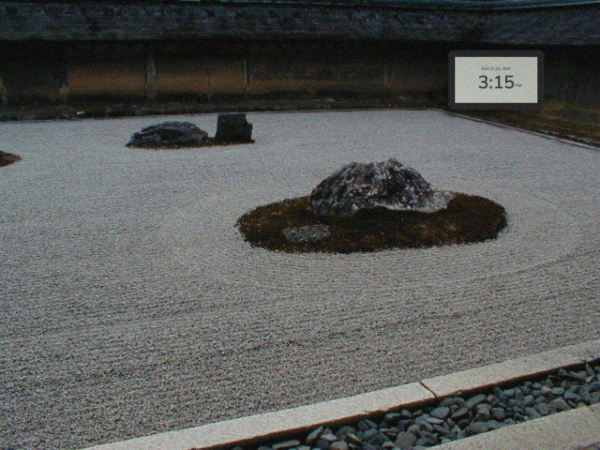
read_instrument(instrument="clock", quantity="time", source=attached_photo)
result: 3:15
